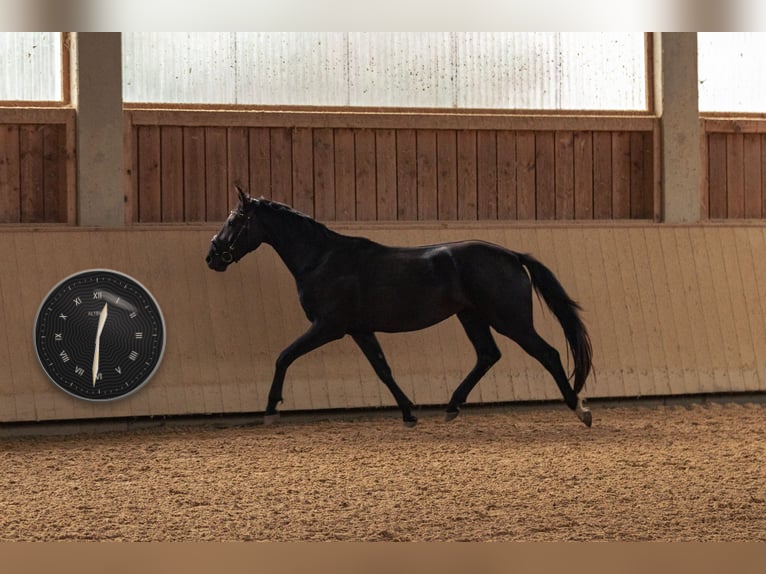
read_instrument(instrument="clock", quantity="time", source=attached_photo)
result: 12:31
